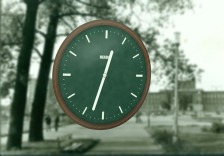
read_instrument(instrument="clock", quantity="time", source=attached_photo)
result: 12:33
